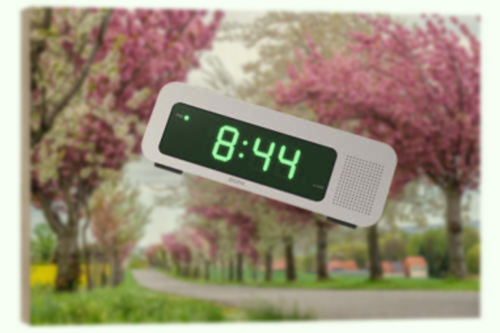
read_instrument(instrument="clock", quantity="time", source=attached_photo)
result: 8:44
